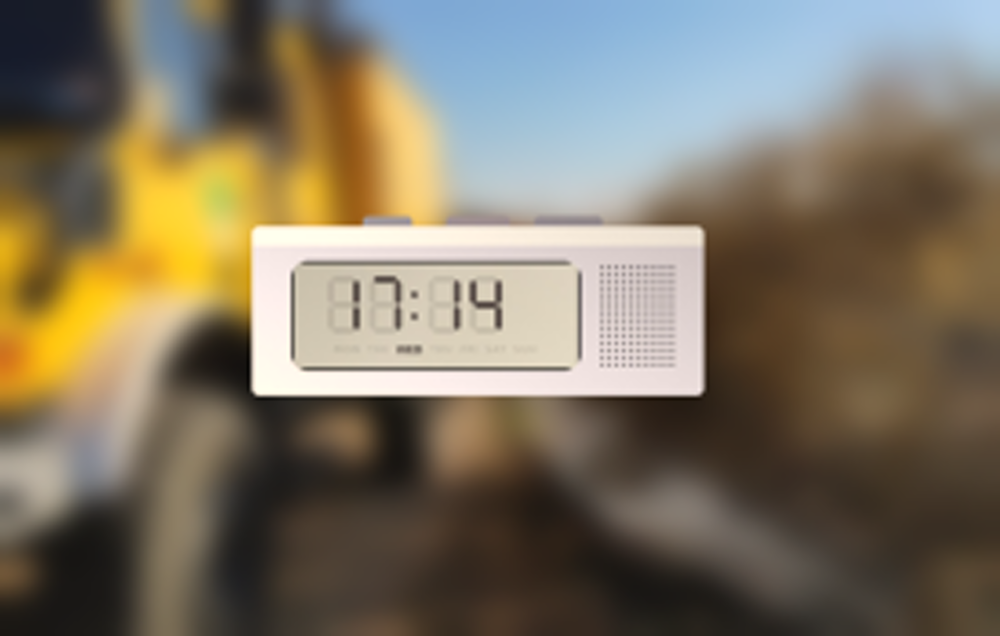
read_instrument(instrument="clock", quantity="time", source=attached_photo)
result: 17:14
